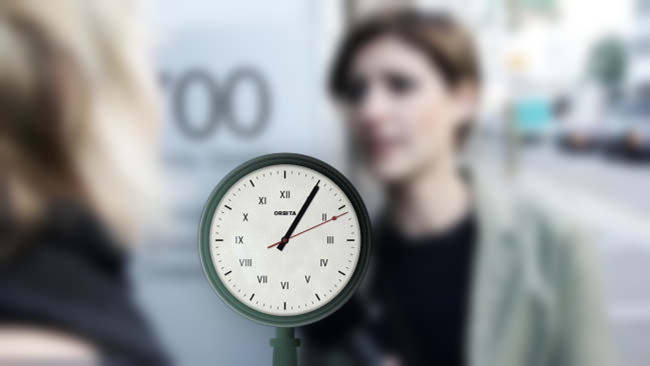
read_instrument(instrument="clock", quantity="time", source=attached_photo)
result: 1:05:11
